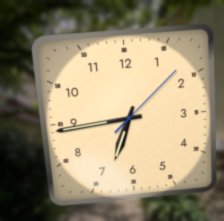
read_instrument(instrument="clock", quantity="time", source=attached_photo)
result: 6:44:08
